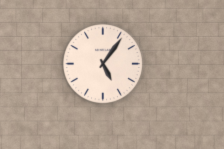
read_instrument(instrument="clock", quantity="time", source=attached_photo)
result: 5:06
